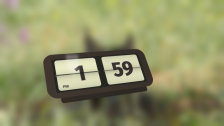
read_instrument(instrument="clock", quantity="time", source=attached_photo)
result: 1:59
